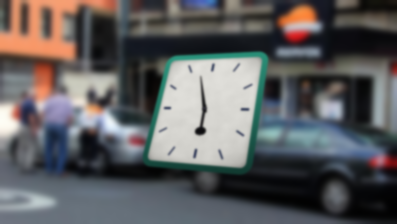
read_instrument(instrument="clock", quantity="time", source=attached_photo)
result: 5:57
